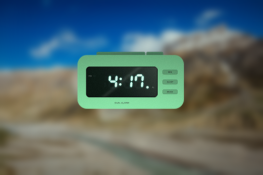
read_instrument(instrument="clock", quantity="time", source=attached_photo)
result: 4:17
